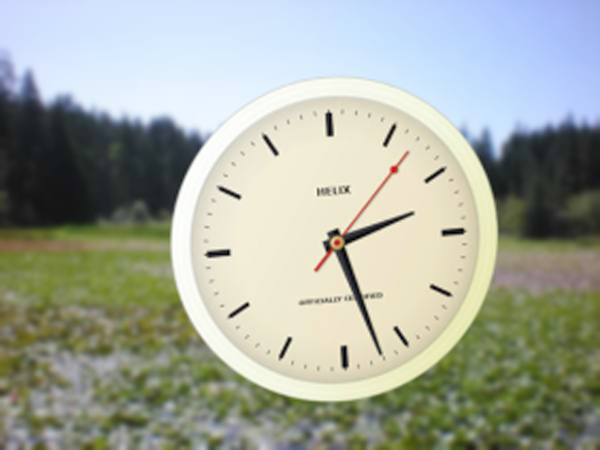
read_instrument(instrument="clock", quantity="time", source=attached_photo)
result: 2:27:07
